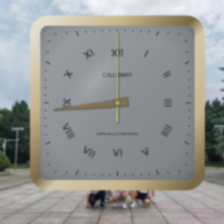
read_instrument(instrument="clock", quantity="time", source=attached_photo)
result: 8:44:00
